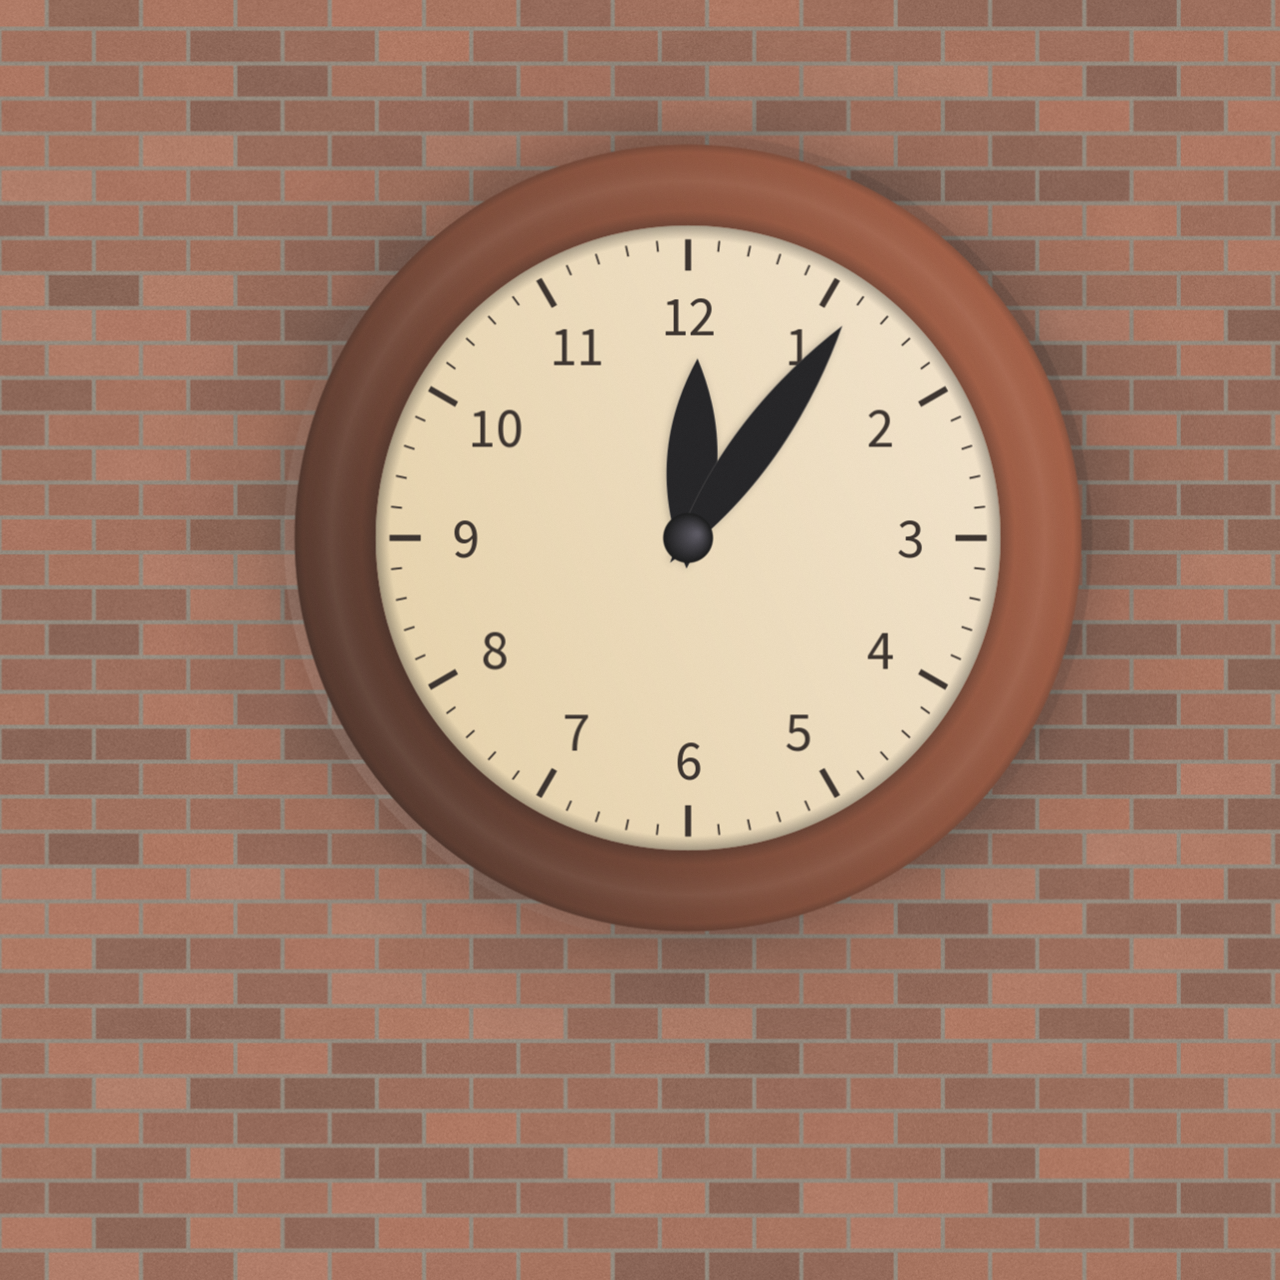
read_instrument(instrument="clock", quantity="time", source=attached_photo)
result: 12:06
